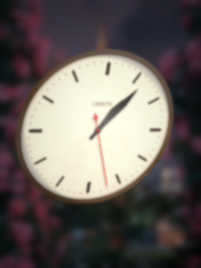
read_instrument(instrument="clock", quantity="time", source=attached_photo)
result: 1:06:27
